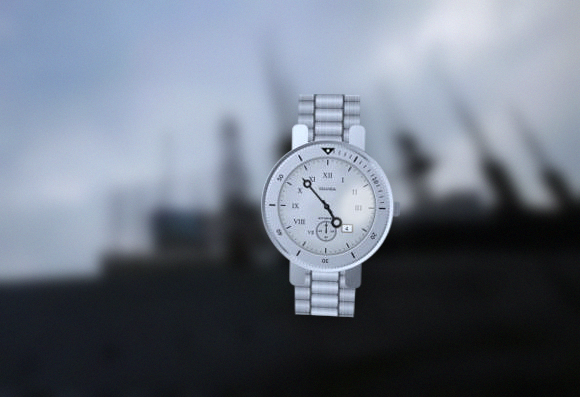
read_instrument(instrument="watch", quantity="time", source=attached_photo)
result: 4:53
